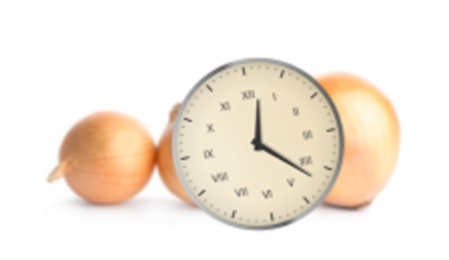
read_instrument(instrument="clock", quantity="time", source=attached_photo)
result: 12:22
